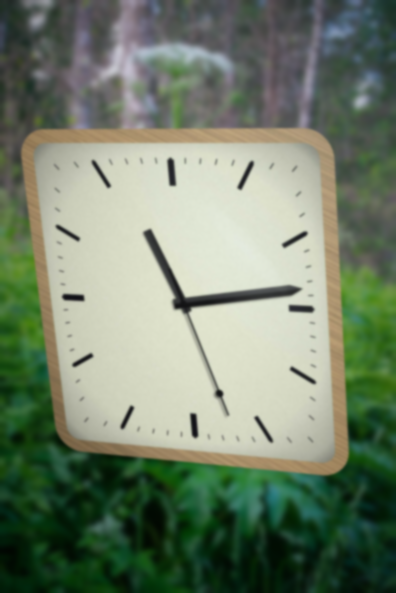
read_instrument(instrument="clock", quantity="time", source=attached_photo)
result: 11:13:27
